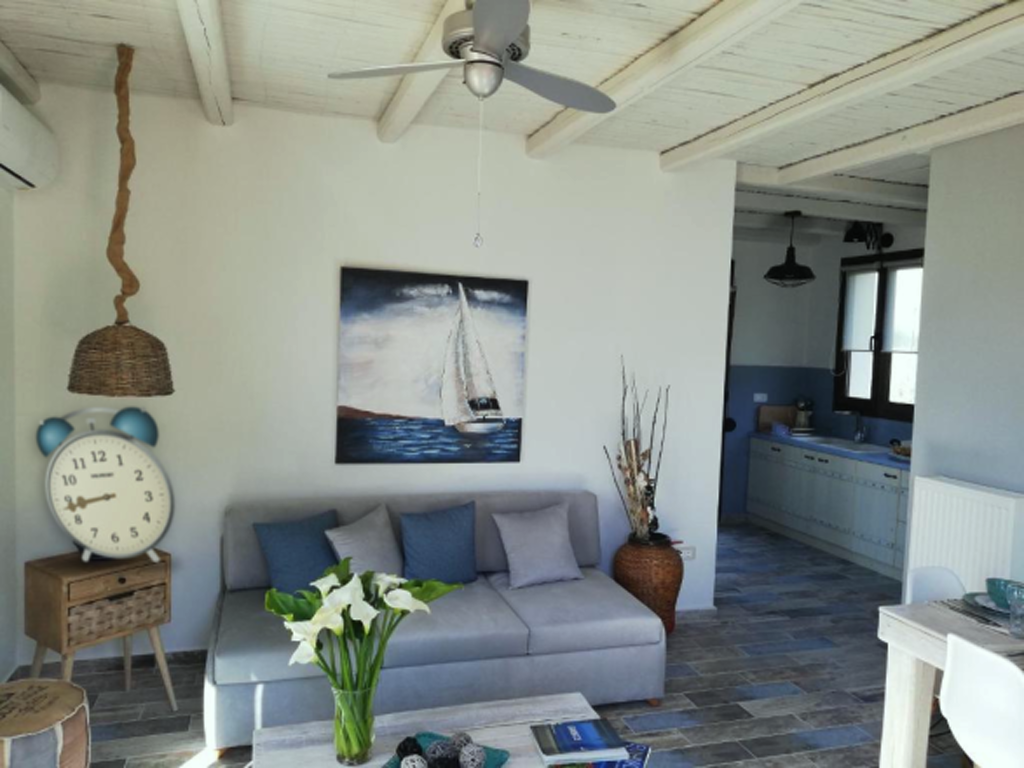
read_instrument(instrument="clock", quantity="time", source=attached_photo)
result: 8:43
